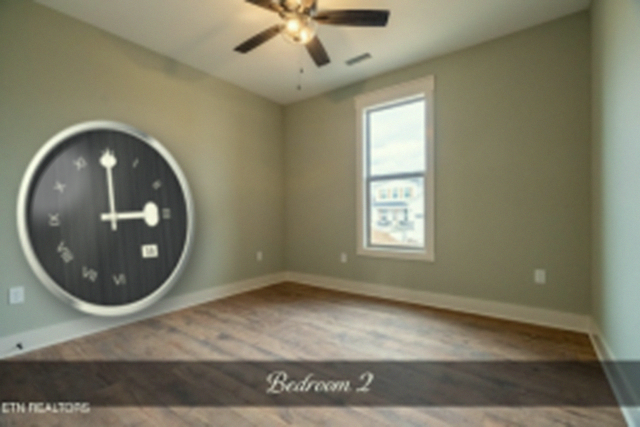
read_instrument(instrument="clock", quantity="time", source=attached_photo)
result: 3:00
